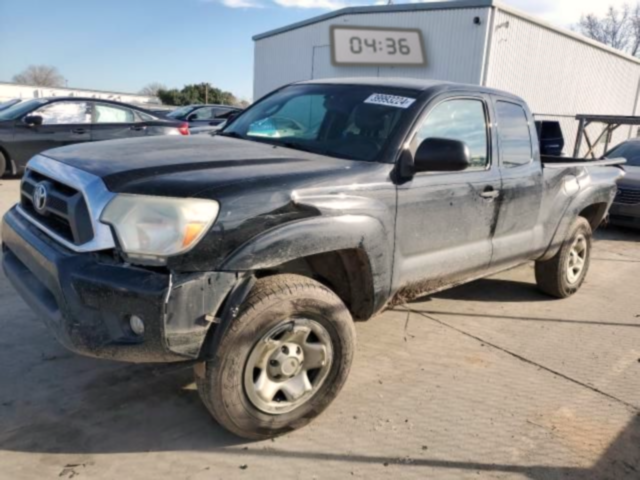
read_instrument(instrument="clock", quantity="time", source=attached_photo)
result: 4:36
